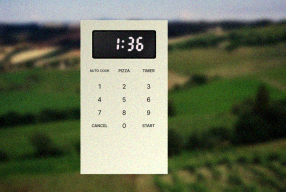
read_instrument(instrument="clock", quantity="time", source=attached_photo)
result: 1:36
